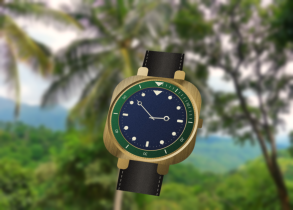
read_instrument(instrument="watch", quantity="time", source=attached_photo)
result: 2:52
